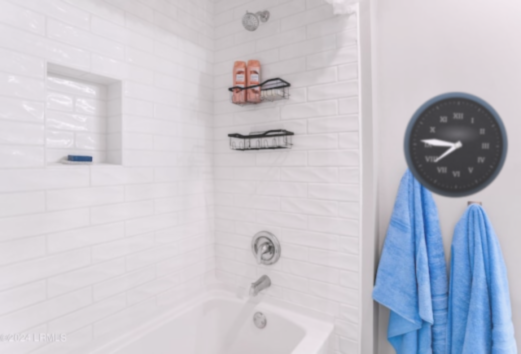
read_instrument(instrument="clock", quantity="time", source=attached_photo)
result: 7:46
